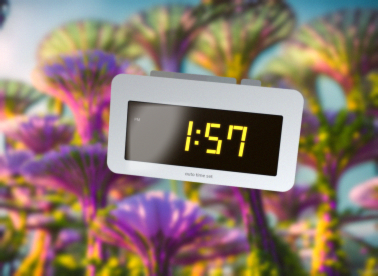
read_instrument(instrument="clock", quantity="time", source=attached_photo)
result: 1:57
